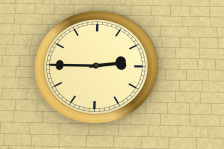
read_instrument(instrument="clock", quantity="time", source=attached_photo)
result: 2:45
